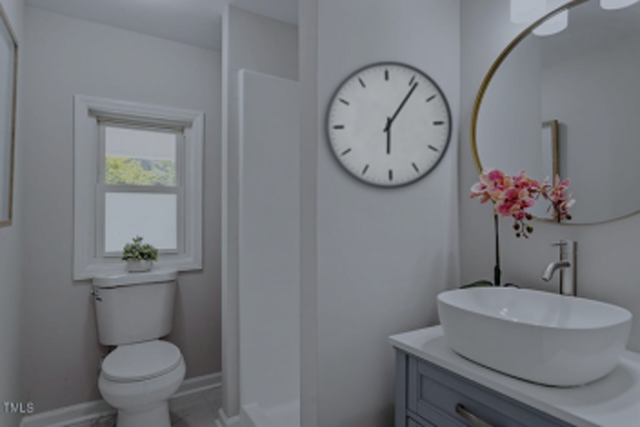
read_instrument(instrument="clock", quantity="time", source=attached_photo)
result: 6:06
